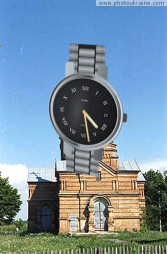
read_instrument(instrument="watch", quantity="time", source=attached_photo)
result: 4:28
